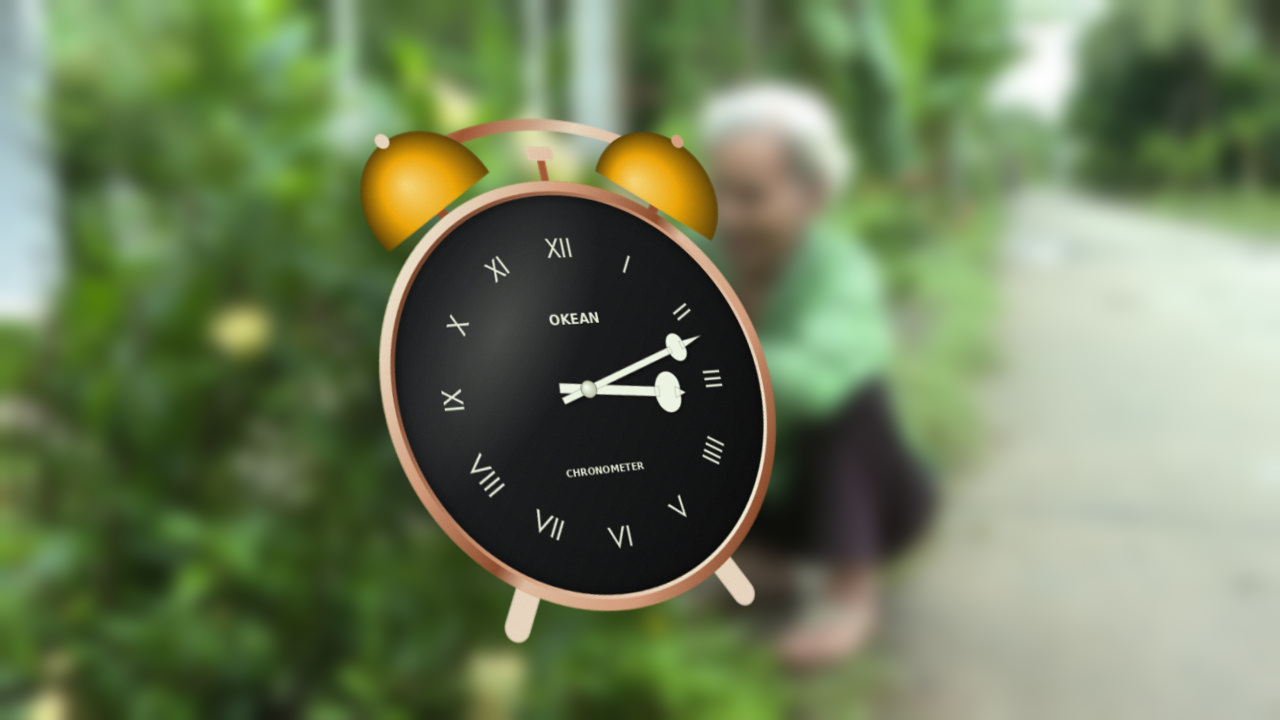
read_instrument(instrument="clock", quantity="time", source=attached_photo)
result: 3:12
